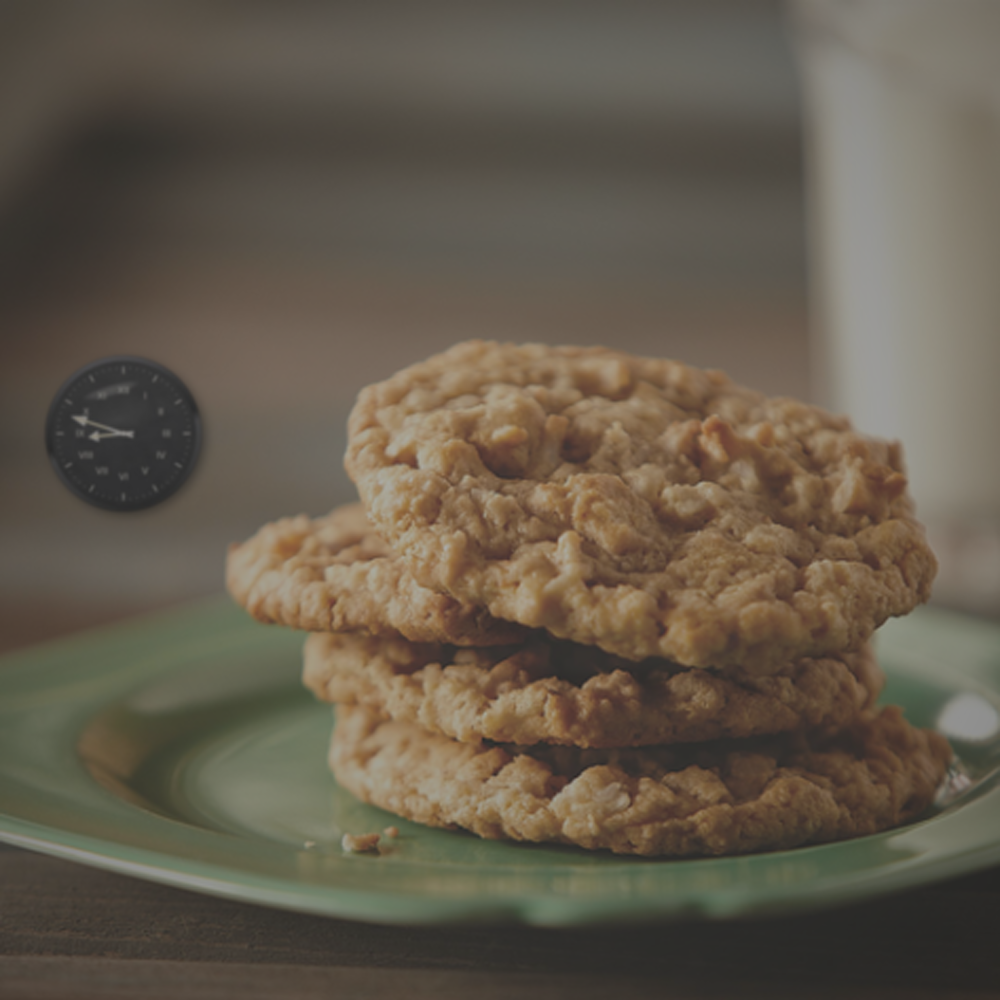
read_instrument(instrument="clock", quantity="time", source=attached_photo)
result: 8:48
